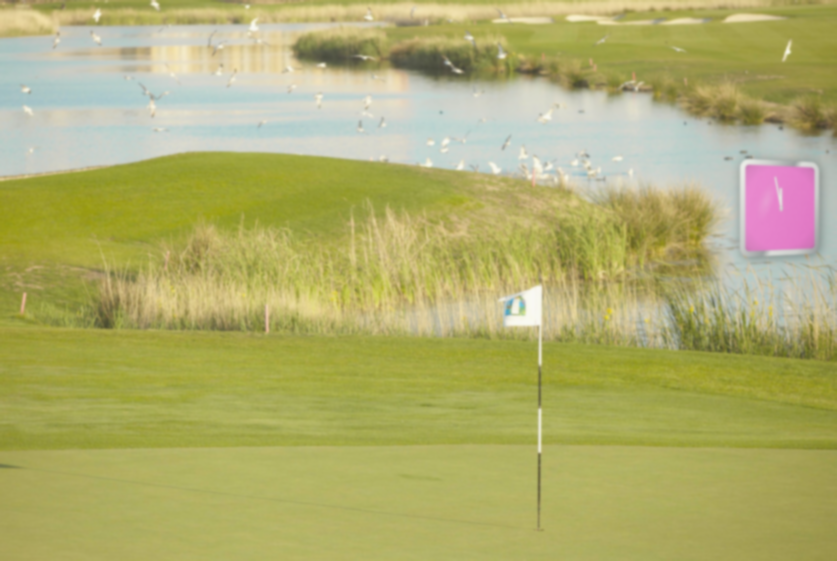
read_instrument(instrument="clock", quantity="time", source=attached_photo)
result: 11:58
